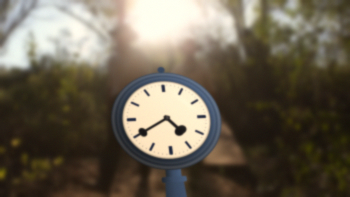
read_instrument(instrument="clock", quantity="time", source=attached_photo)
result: 4:40
